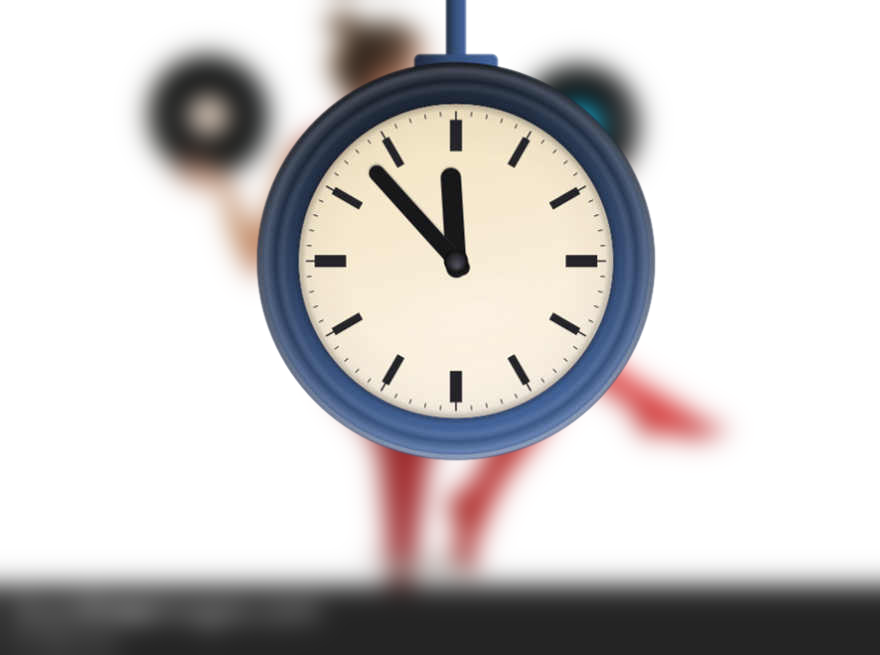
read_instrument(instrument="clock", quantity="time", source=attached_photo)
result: 11:53
